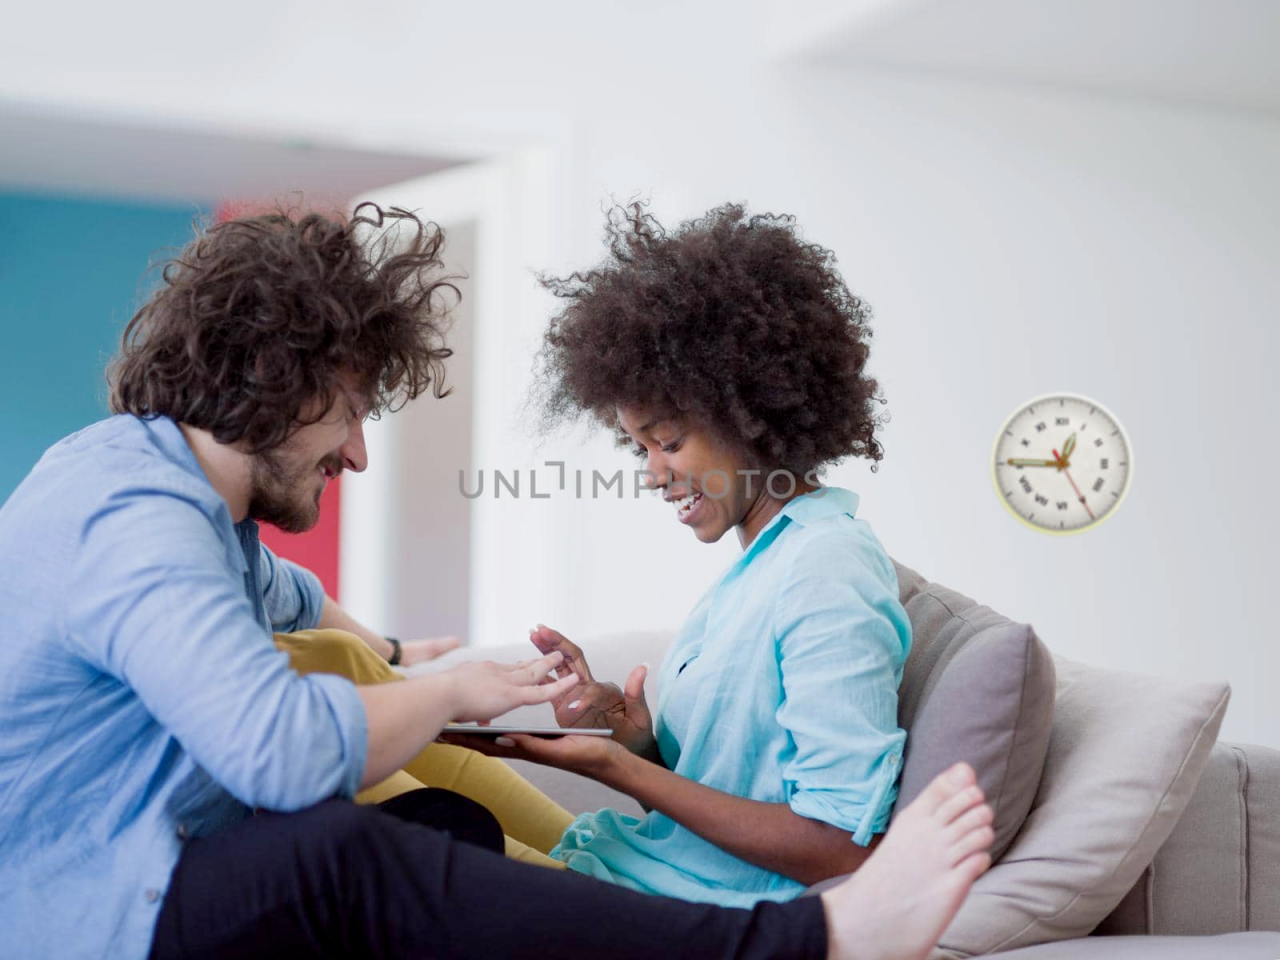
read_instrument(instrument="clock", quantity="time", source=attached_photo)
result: 12:45:25
